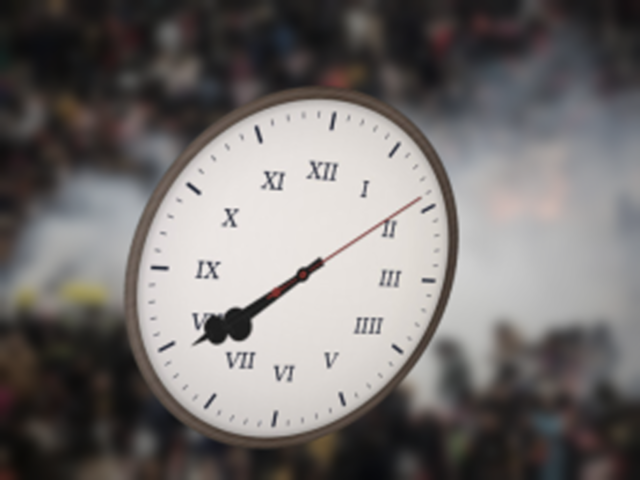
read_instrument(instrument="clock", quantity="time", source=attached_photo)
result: 7:39:09
